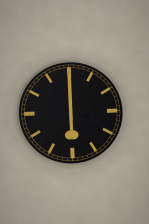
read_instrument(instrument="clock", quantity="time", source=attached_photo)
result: 6:00
